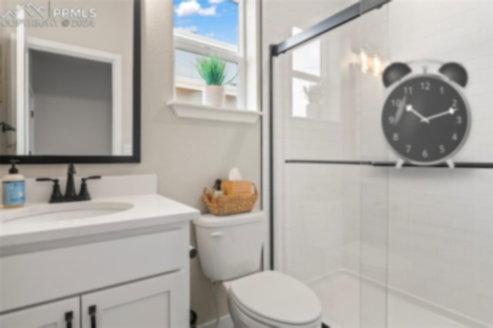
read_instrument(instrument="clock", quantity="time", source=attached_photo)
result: 10:12
